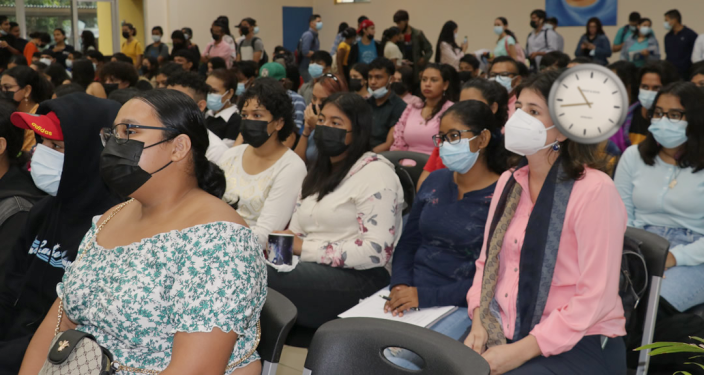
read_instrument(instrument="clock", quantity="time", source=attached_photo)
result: 10:43
